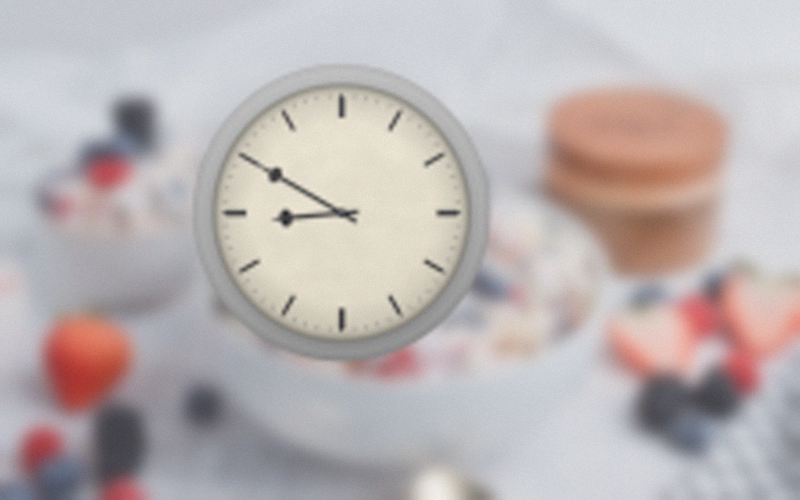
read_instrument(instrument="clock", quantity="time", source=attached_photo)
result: 8:50
